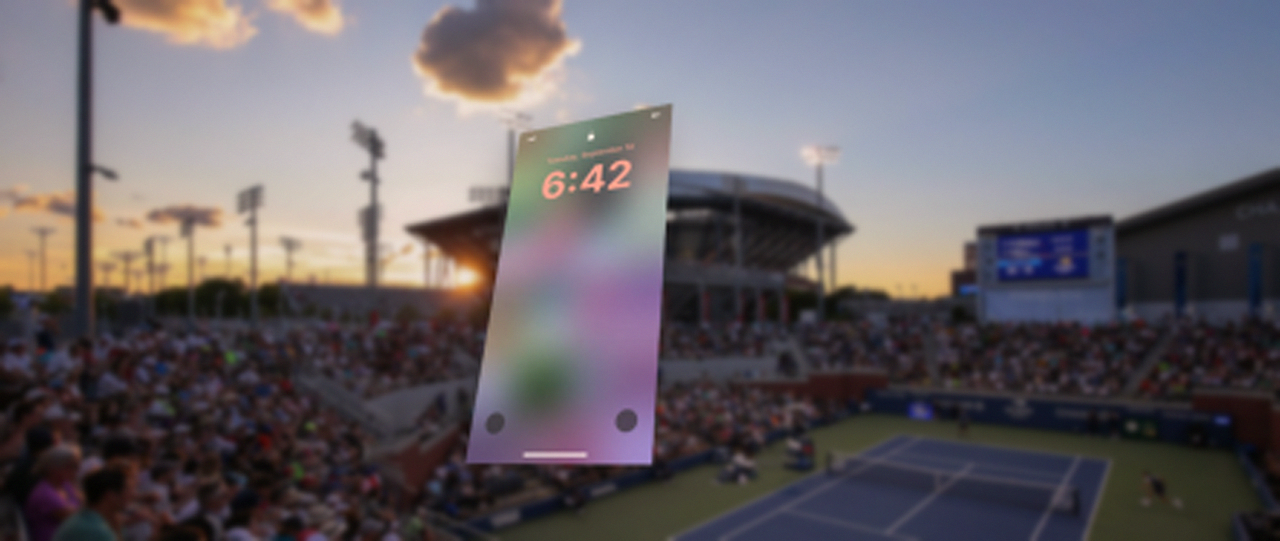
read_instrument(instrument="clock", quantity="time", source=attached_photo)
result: 6:42
